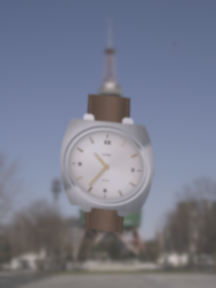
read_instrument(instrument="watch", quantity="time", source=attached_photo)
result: 10:36
